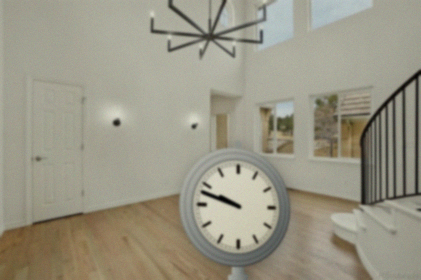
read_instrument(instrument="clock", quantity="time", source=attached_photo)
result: 9:48
